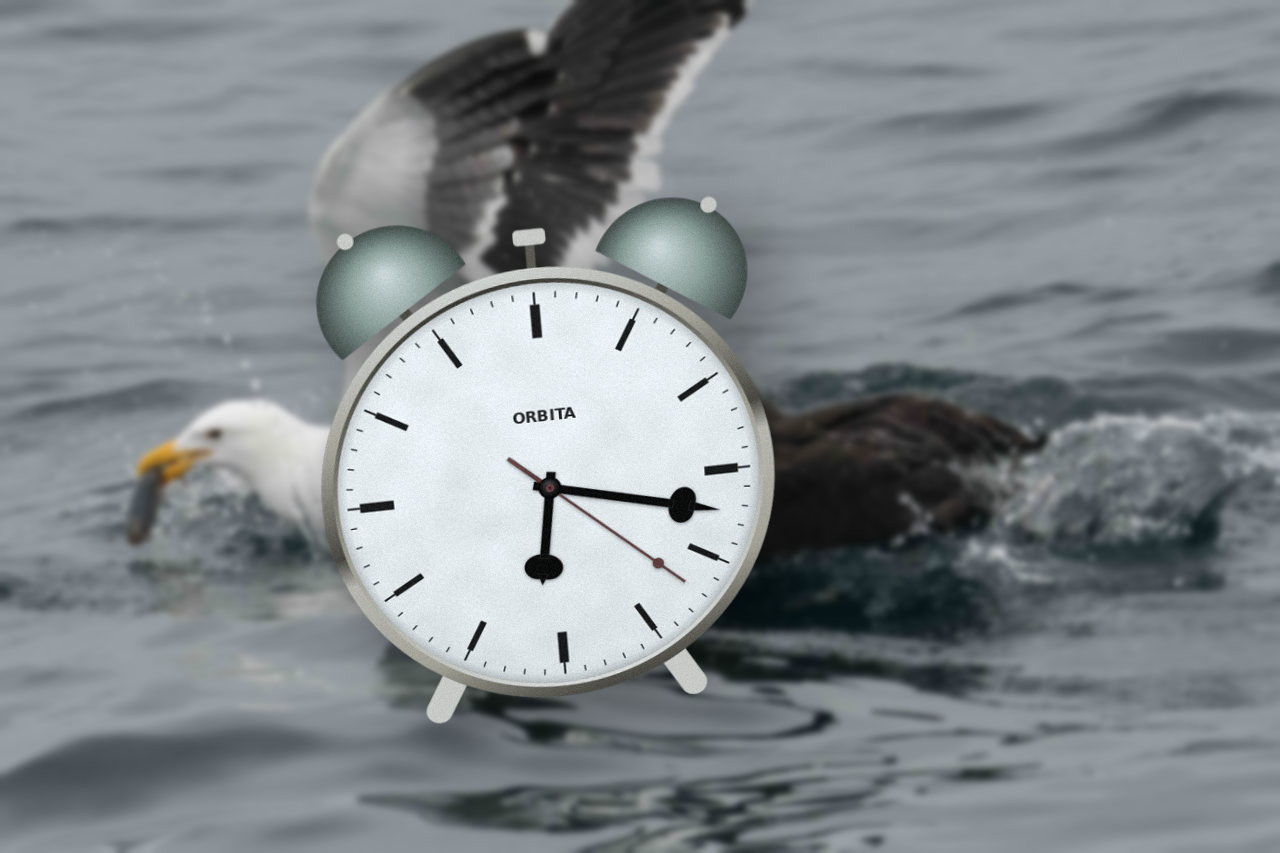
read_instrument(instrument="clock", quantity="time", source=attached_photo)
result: 6:17:22
